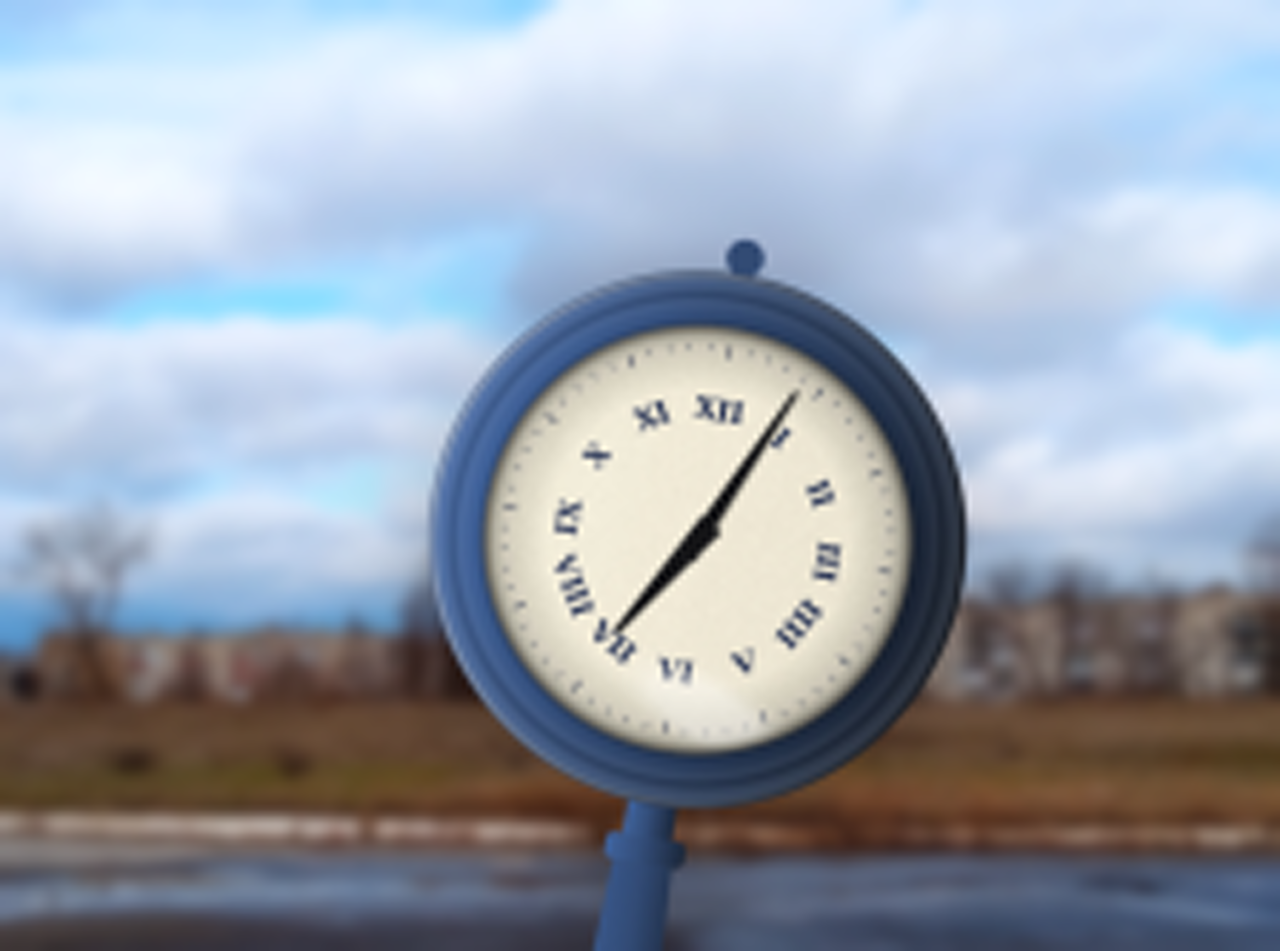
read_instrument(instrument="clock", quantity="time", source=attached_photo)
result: 7:04
